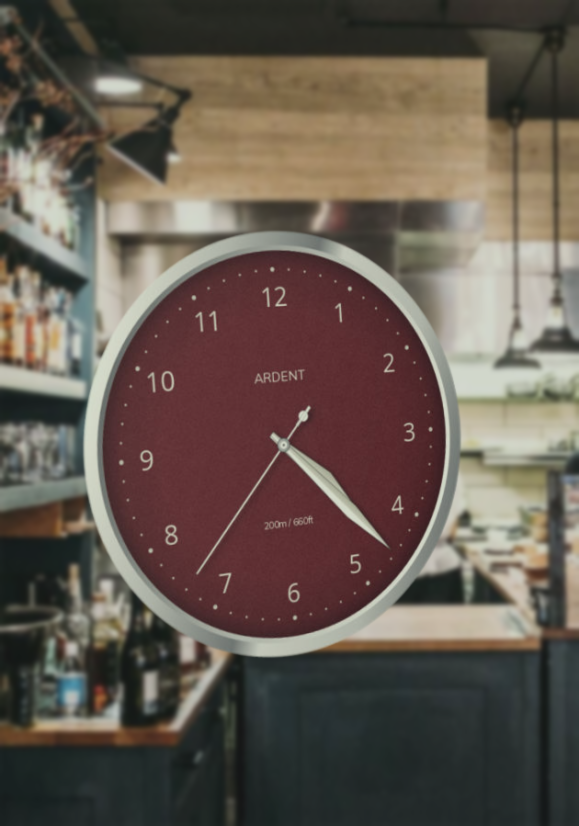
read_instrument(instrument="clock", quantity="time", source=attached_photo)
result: 4:22:37
